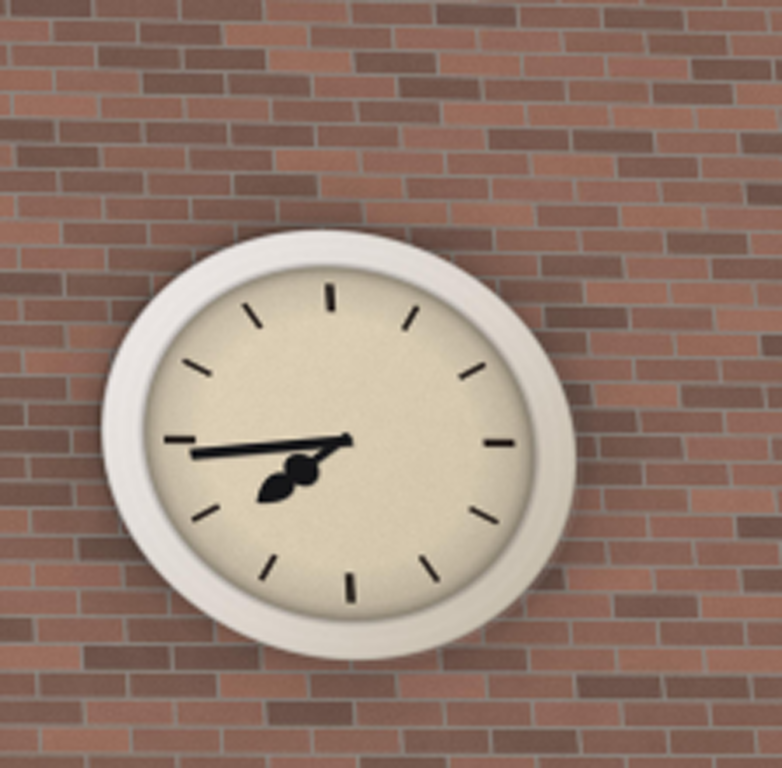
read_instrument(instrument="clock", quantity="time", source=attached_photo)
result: 7:44
